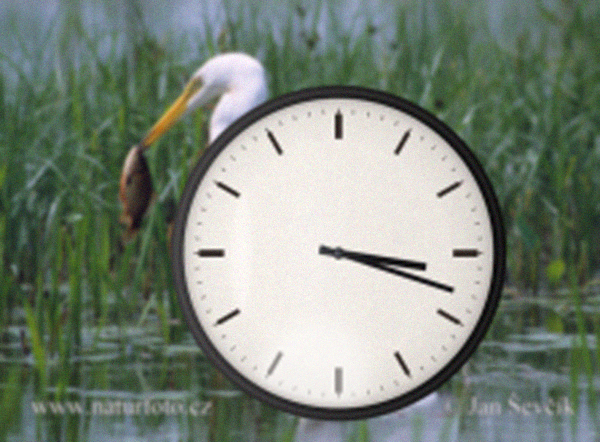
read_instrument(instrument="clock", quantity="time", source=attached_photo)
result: 3:18
